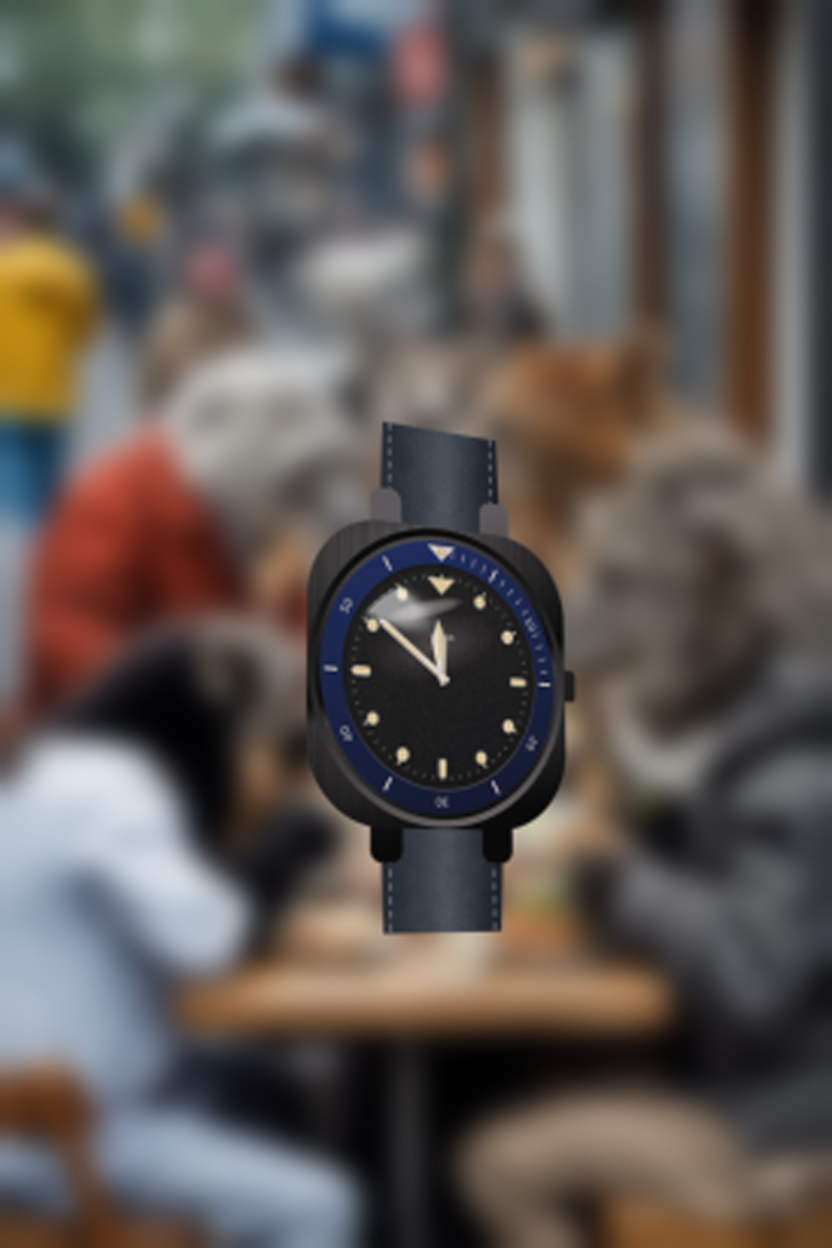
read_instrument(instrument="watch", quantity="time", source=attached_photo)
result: 11:51
